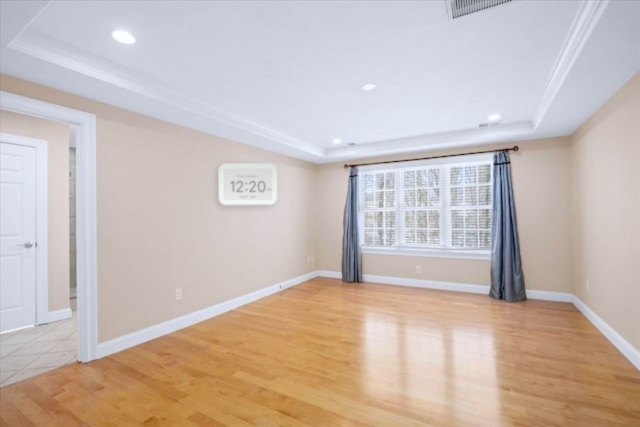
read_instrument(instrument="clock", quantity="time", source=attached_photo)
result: 12:20
